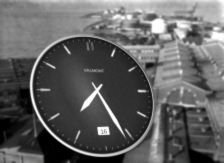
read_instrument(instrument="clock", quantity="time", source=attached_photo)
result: 7:26
